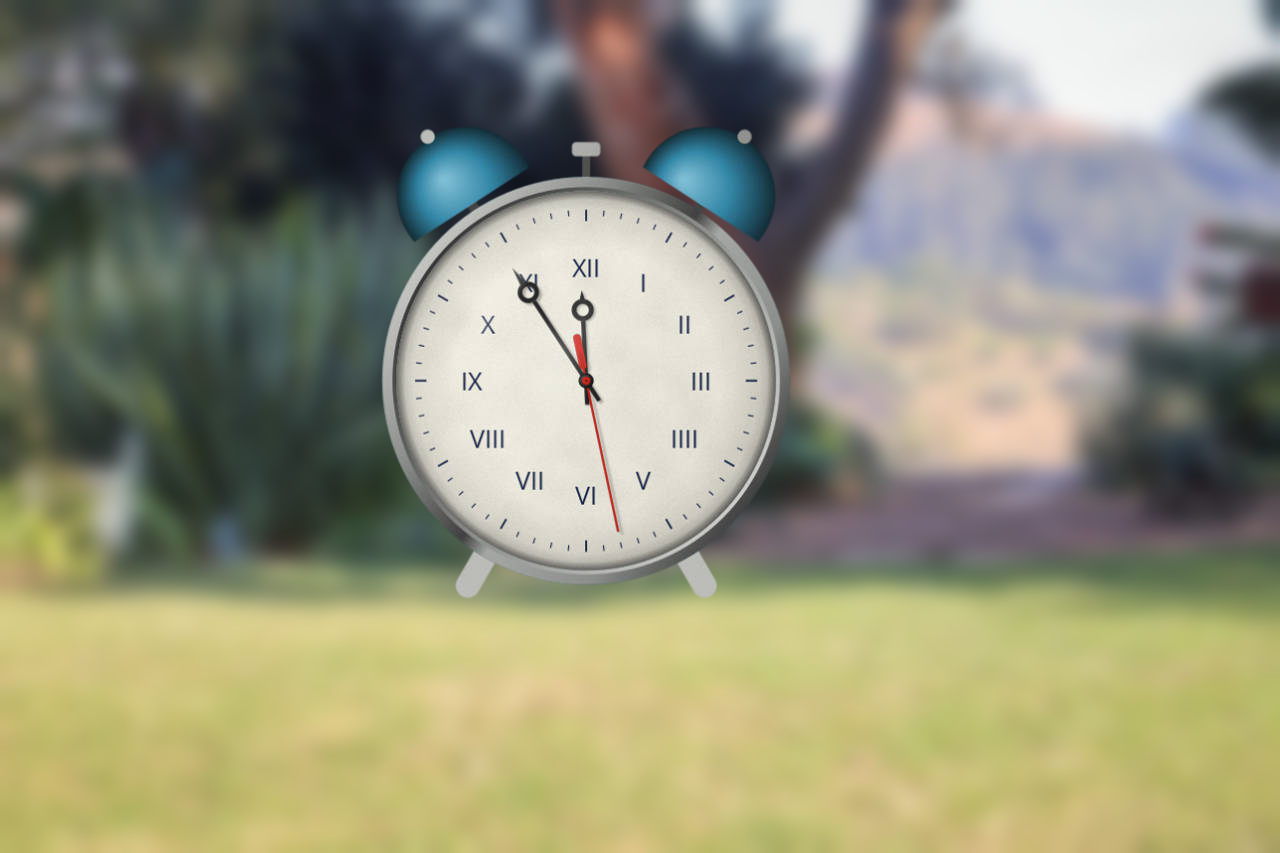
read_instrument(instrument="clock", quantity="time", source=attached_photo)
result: 11:54:28
